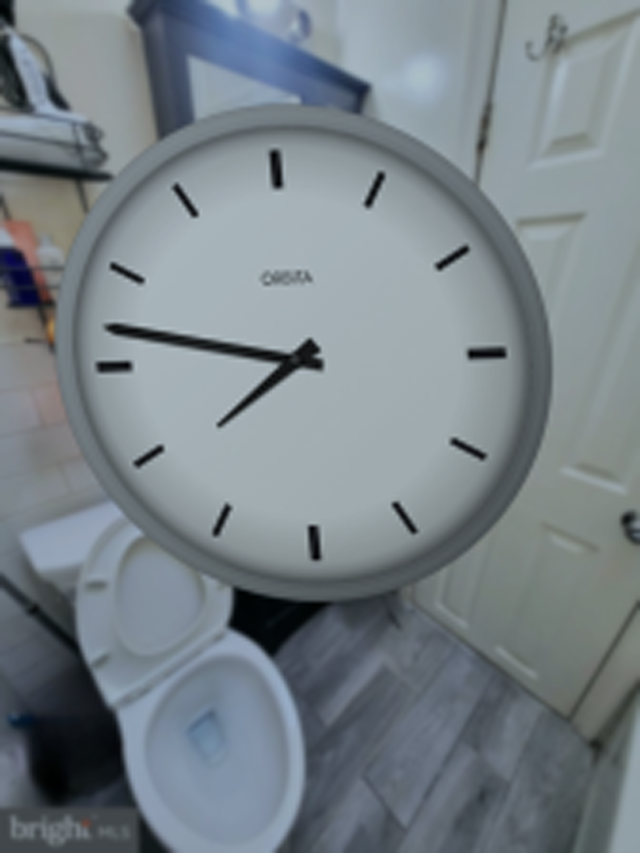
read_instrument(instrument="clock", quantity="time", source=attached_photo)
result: 7:47
